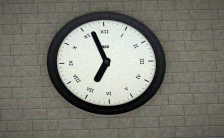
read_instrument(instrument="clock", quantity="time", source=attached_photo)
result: 6:57
